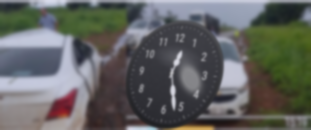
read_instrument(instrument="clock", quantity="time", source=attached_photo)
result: 12:27
